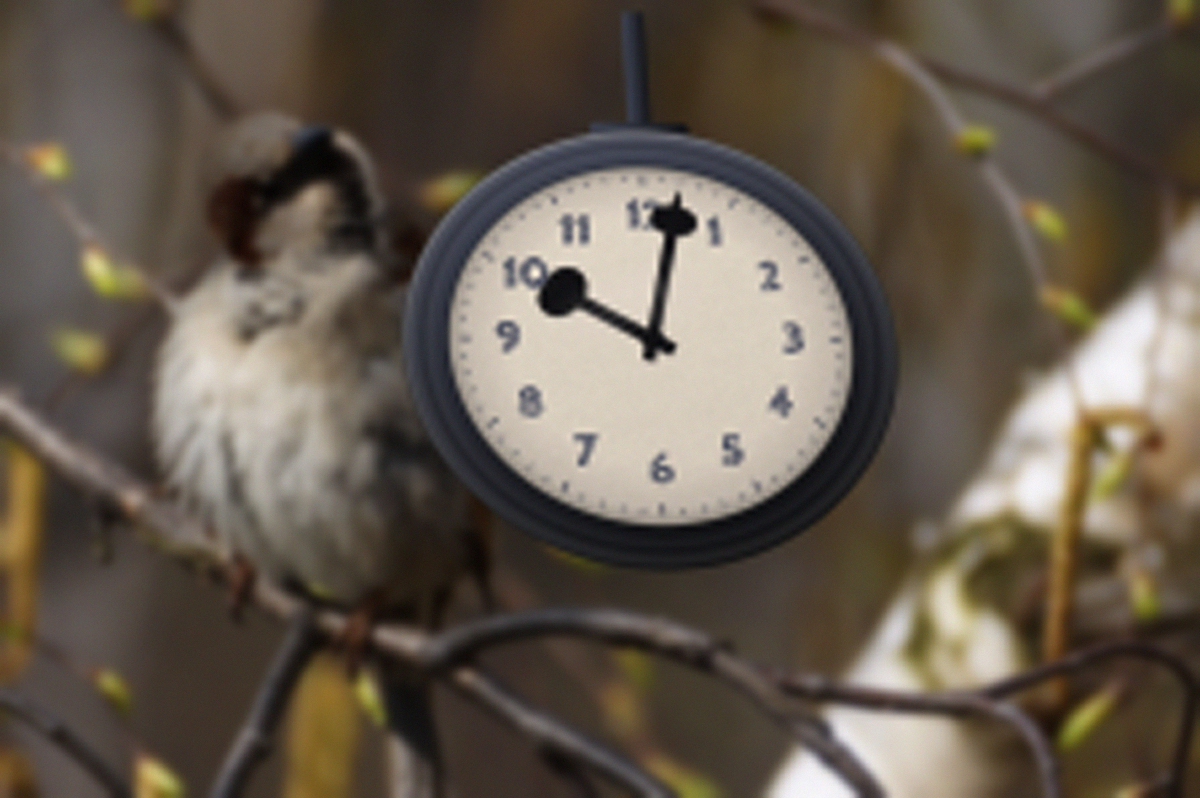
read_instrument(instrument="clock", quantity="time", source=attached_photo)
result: 10:02
